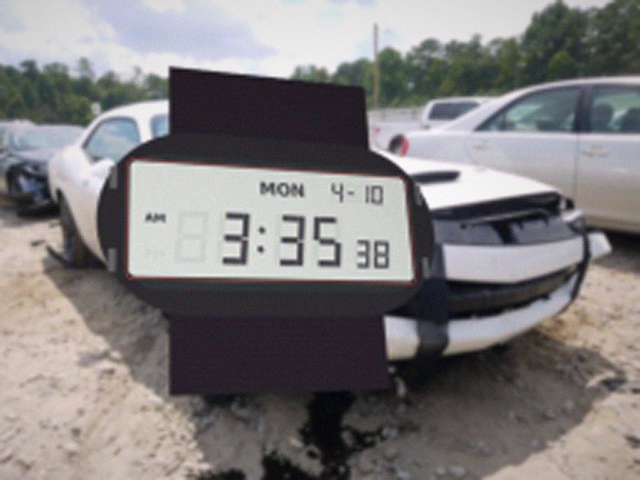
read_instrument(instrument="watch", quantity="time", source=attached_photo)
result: 3:35:38
